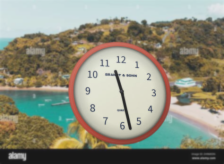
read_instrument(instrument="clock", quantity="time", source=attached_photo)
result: 11:28
